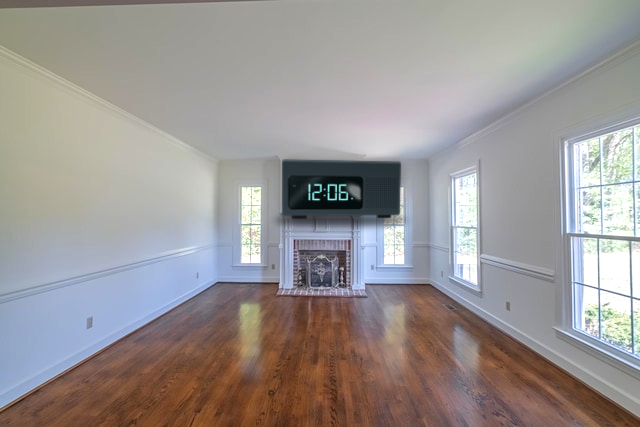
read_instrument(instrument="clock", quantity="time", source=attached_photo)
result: 12:06
